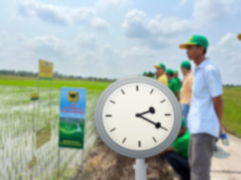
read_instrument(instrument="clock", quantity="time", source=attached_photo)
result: 2:20
